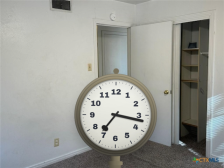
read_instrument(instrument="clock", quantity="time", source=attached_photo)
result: 7:17
